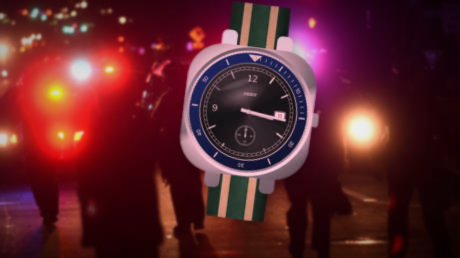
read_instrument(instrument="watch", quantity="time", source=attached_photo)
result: 3:16
